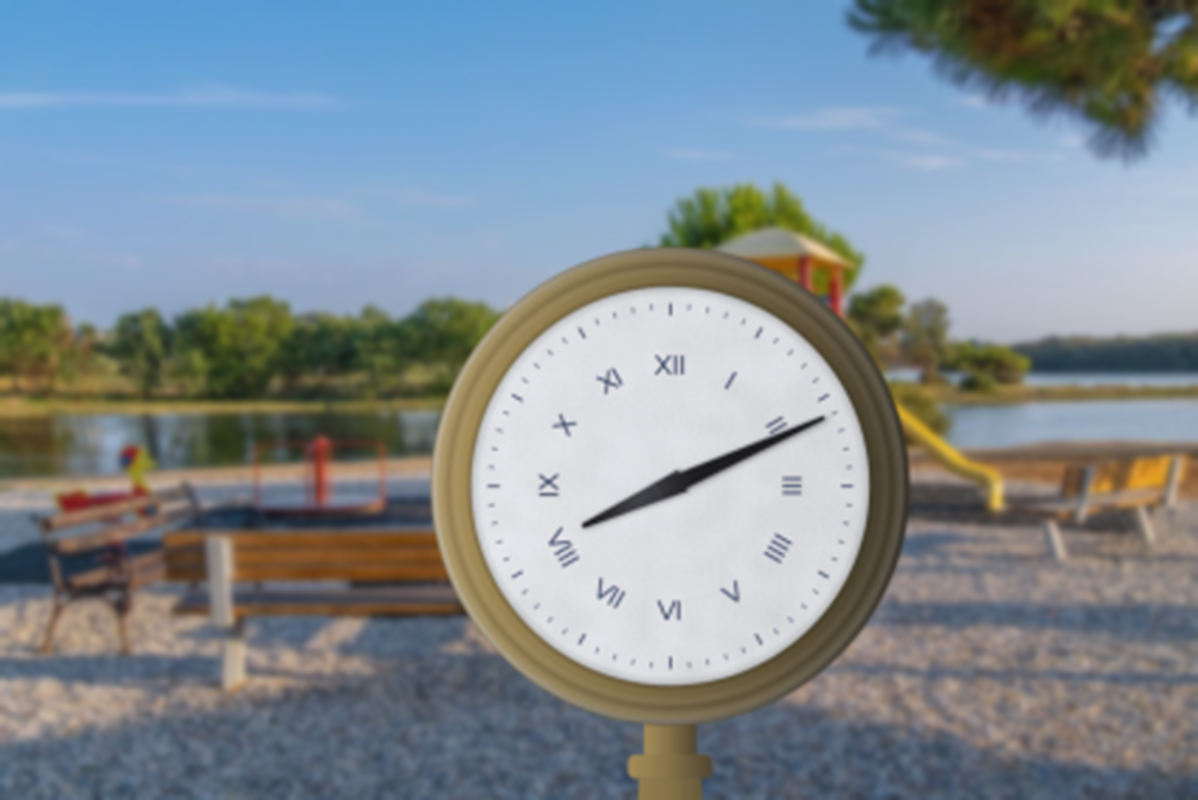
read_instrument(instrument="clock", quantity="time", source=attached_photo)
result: 8:11
